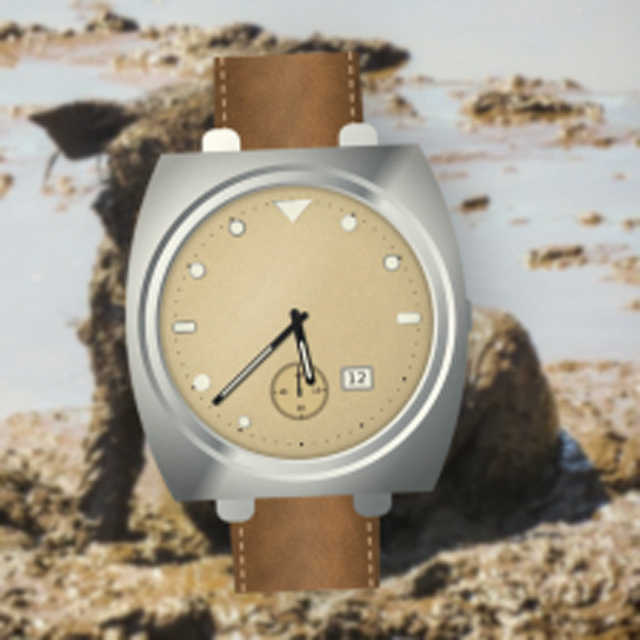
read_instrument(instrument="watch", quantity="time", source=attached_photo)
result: 5:38
